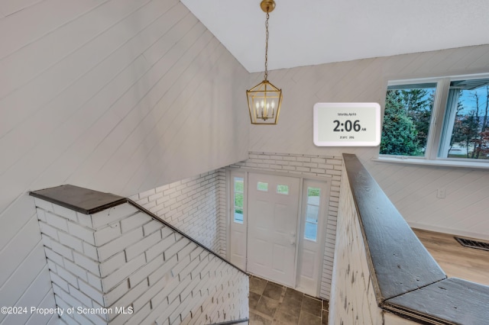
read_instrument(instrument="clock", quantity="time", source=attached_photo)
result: 2:06
